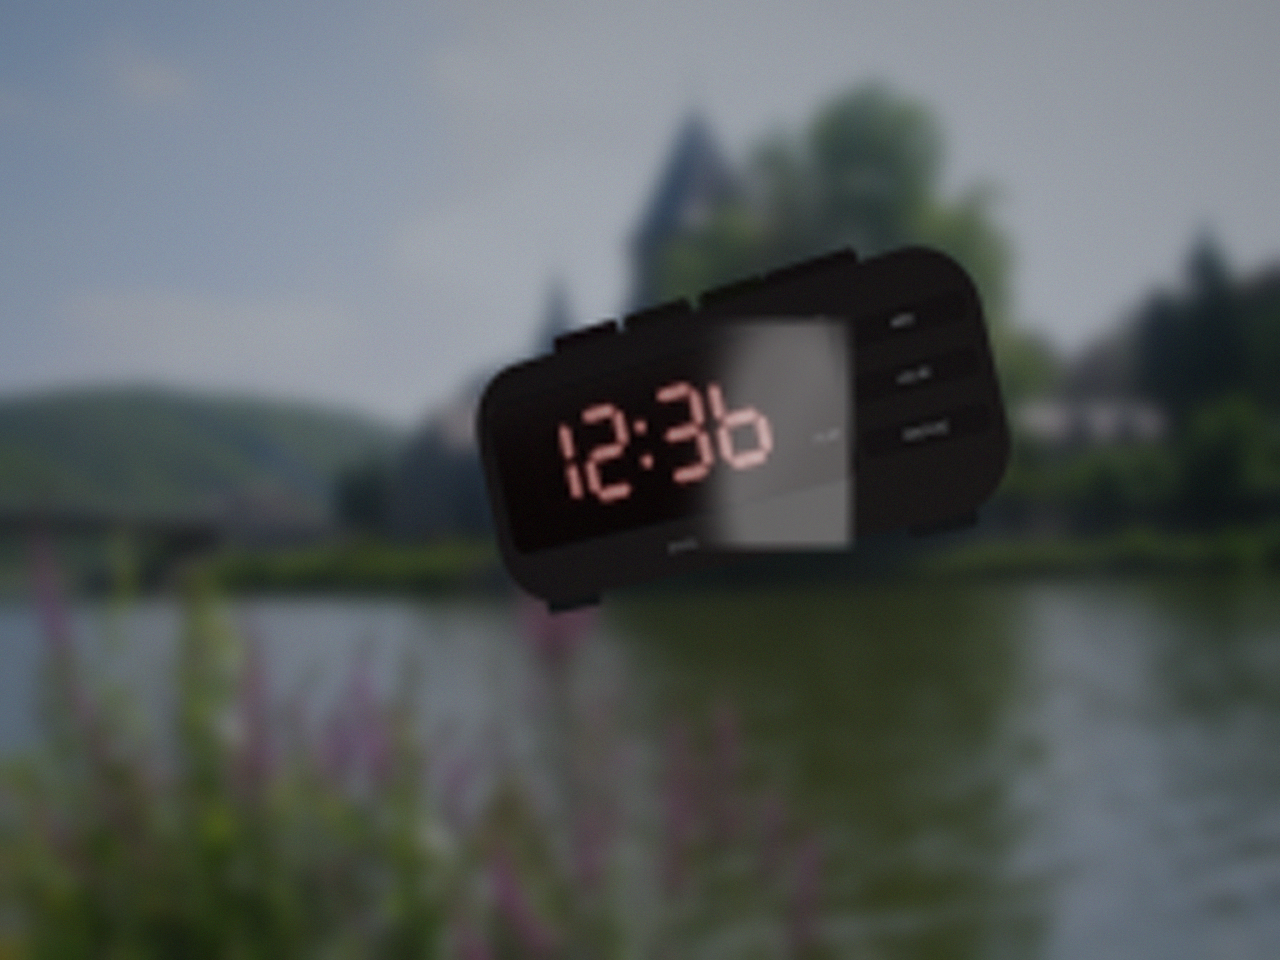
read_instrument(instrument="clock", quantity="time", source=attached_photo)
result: 12:36
